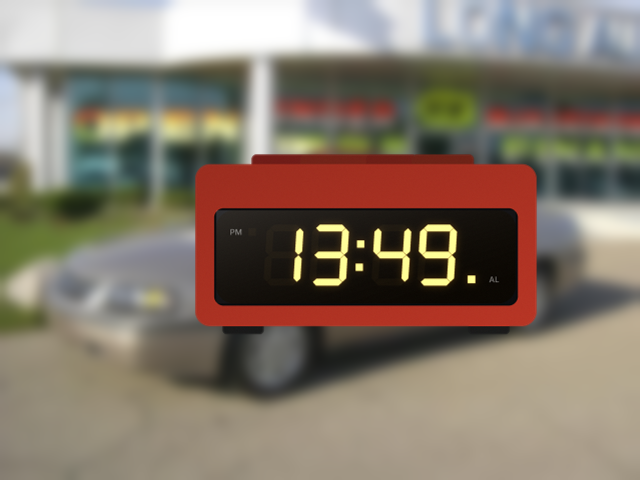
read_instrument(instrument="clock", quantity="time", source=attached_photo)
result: 13:49
